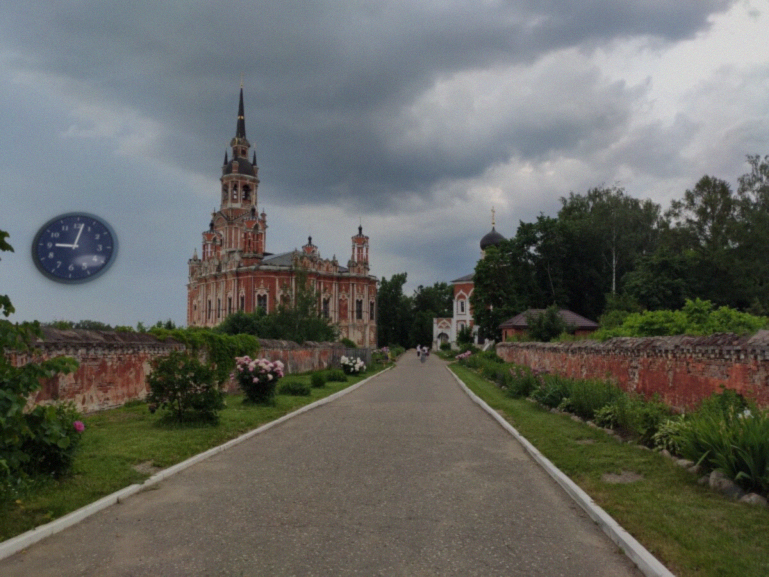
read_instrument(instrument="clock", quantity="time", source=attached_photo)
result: 9:02
